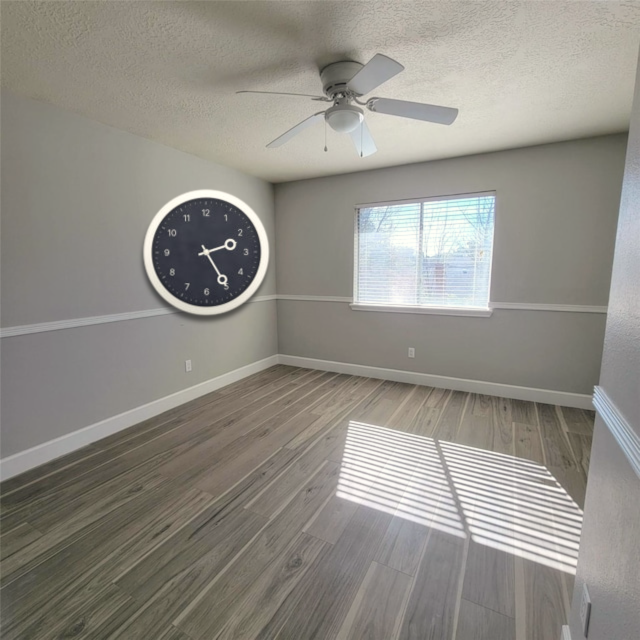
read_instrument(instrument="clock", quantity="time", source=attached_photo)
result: 2:25
